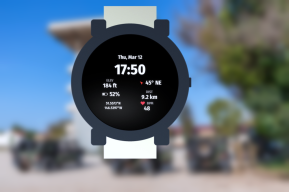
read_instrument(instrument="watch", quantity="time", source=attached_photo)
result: 17:50
